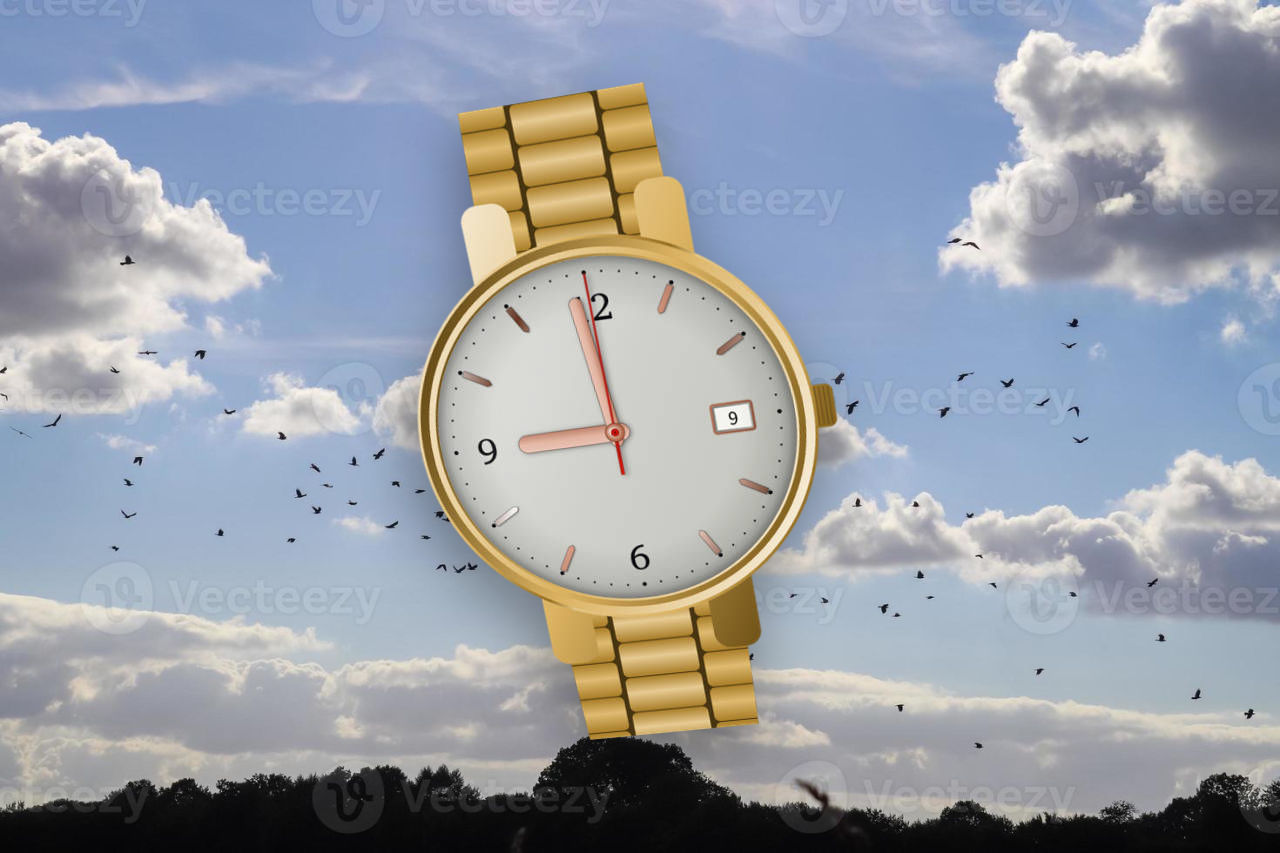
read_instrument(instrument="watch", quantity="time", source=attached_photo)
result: 8:59:00
